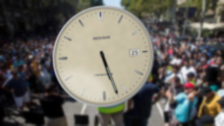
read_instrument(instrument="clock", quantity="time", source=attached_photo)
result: 5:27
